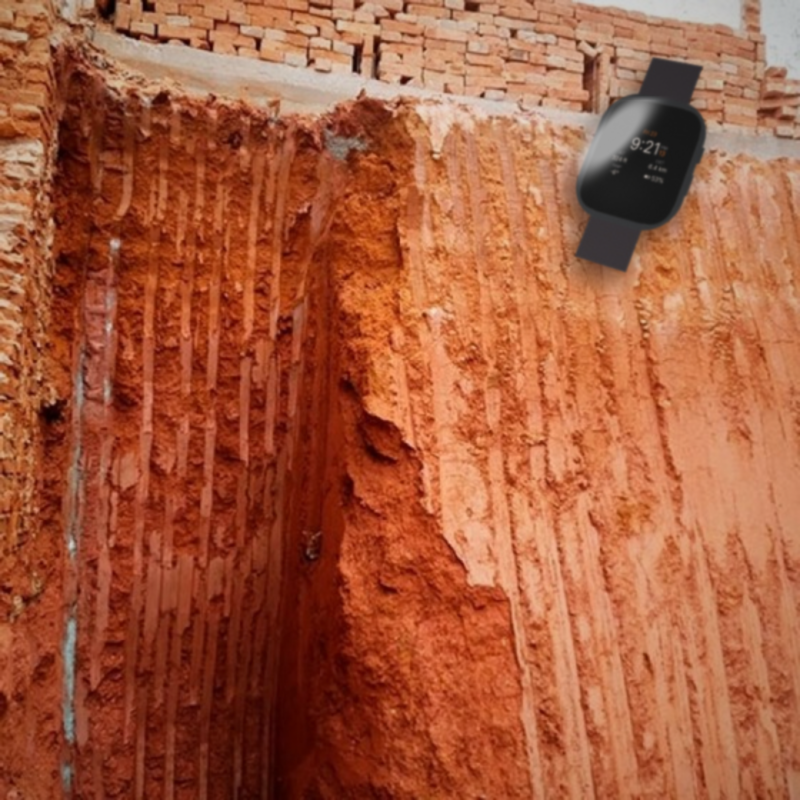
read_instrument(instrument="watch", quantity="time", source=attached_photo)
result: 9:21
